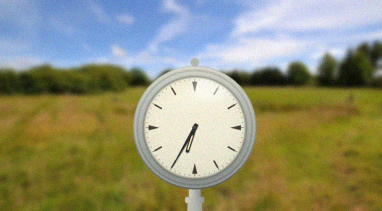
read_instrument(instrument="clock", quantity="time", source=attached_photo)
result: 6:35
